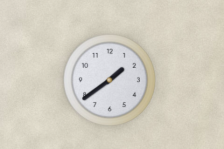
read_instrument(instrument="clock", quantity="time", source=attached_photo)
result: 1:39
